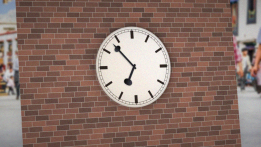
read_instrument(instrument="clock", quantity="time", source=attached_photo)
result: 6:53
